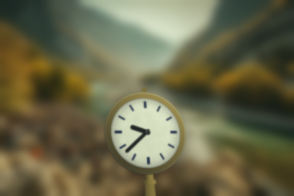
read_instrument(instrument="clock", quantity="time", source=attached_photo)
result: 9:38
